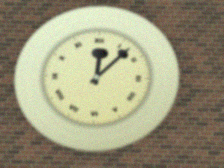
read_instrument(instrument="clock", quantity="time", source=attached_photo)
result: 12:07
